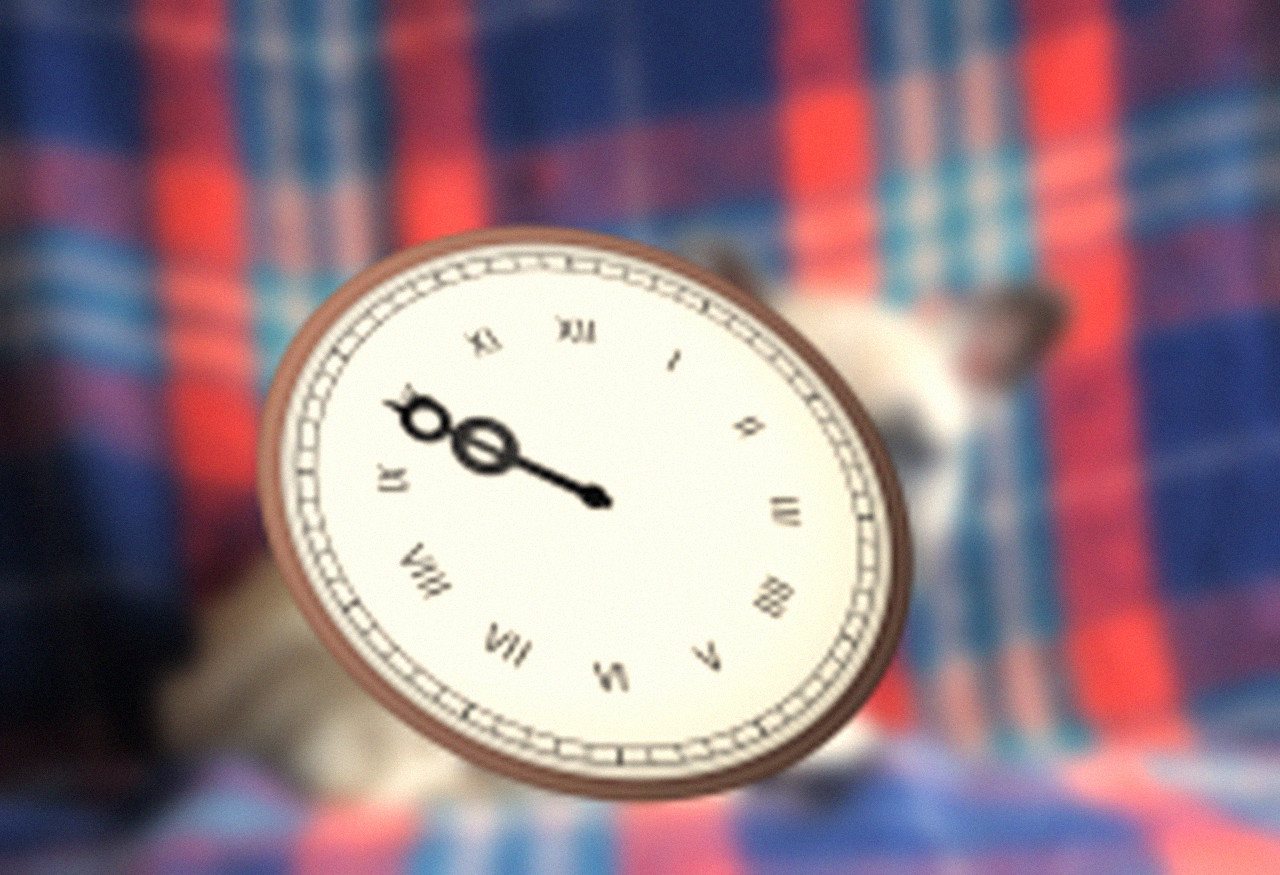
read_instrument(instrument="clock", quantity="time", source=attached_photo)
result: 9:49
